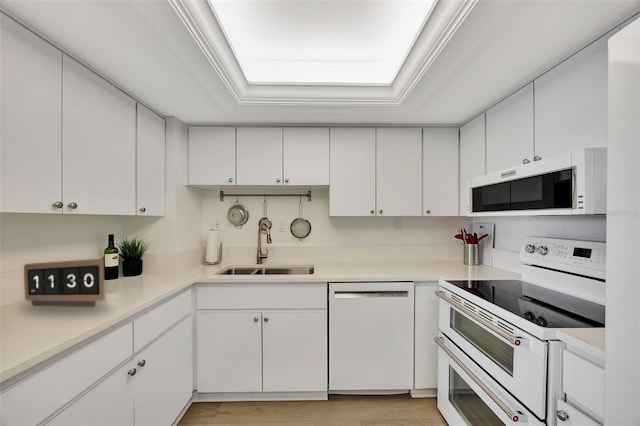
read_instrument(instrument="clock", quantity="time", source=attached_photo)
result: 11:30
